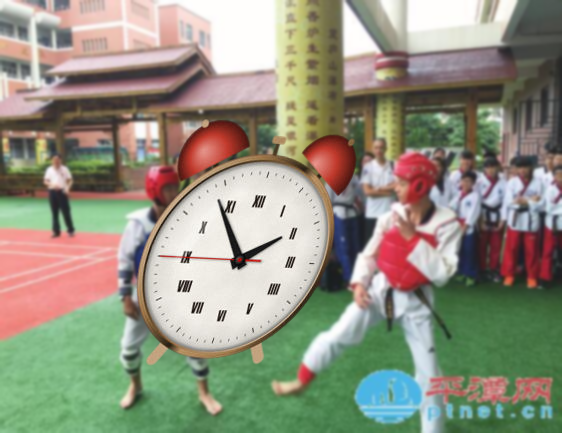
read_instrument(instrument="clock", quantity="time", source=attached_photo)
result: 1:53:45
